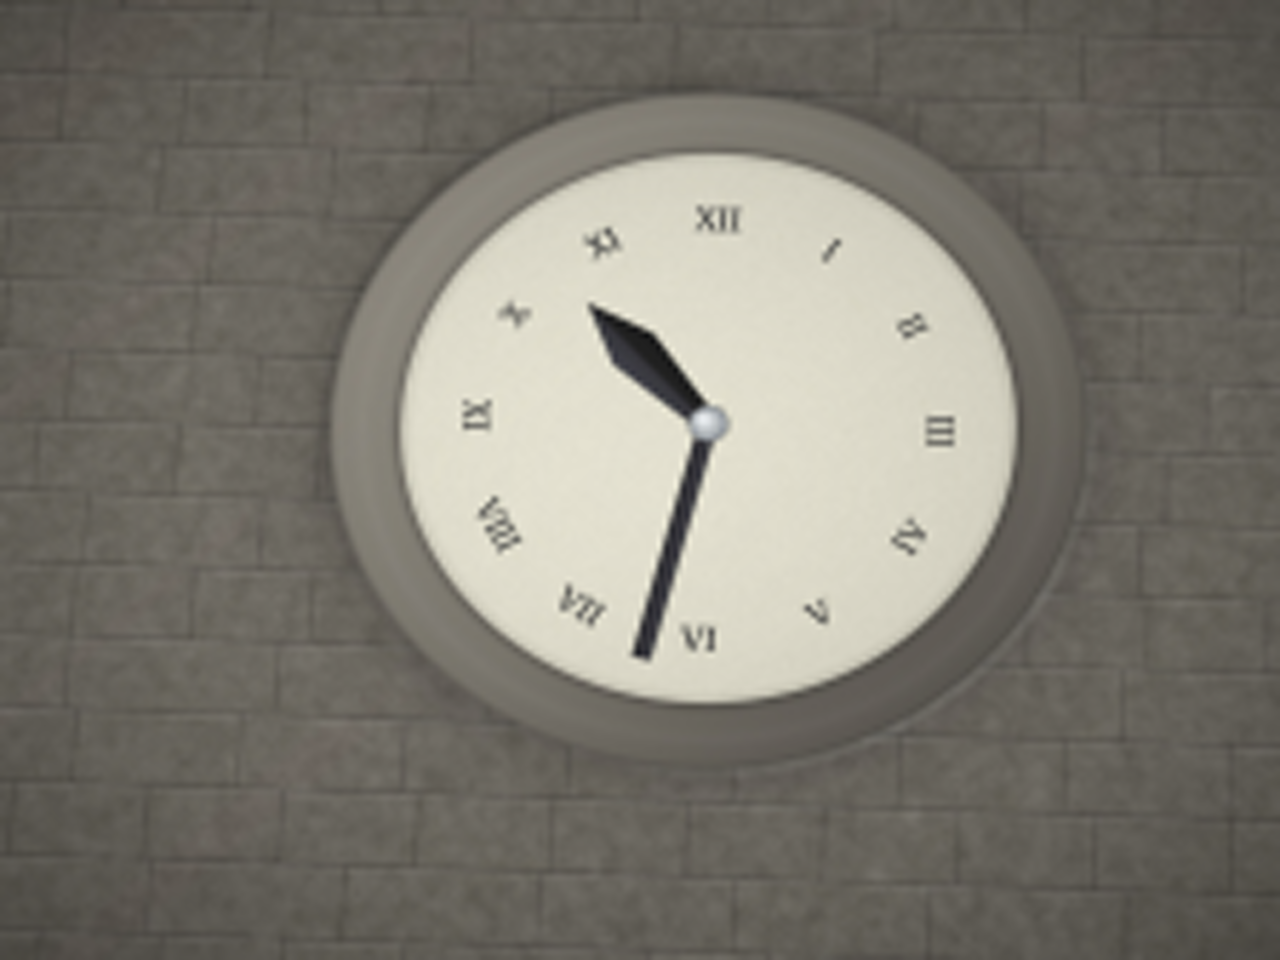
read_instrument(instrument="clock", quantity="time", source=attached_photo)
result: 10:32
